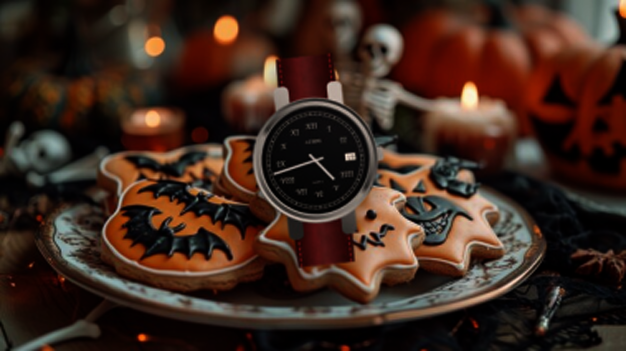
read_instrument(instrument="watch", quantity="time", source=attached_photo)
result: 4:43
